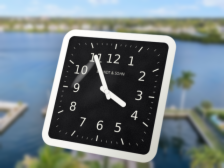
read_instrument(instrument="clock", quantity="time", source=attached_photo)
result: 3:55
